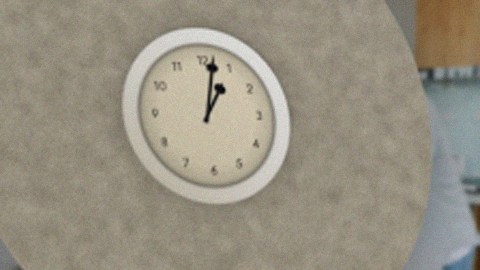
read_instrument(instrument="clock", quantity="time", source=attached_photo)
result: 1:02
